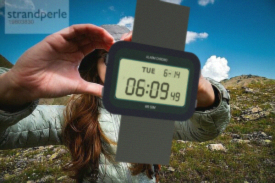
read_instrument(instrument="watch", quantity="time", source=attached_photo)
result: 6:09
